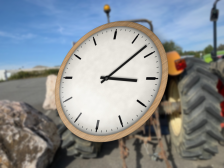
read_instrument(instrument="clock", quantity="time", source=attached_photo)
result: 3:08
